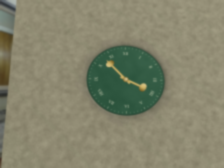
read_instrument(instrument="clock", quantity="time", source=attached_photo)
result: 3:53
